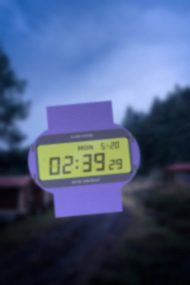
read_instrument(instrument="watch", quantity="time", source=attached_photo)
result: 2:39
